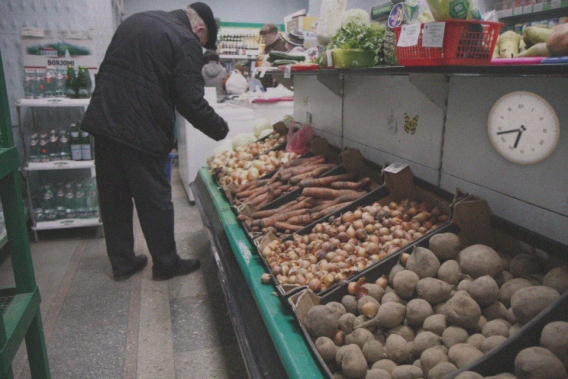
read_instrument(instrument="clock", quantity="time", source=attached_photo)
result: 6:43
